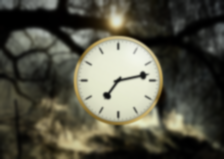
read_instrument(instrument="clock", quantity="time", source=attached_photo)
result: 7:13
